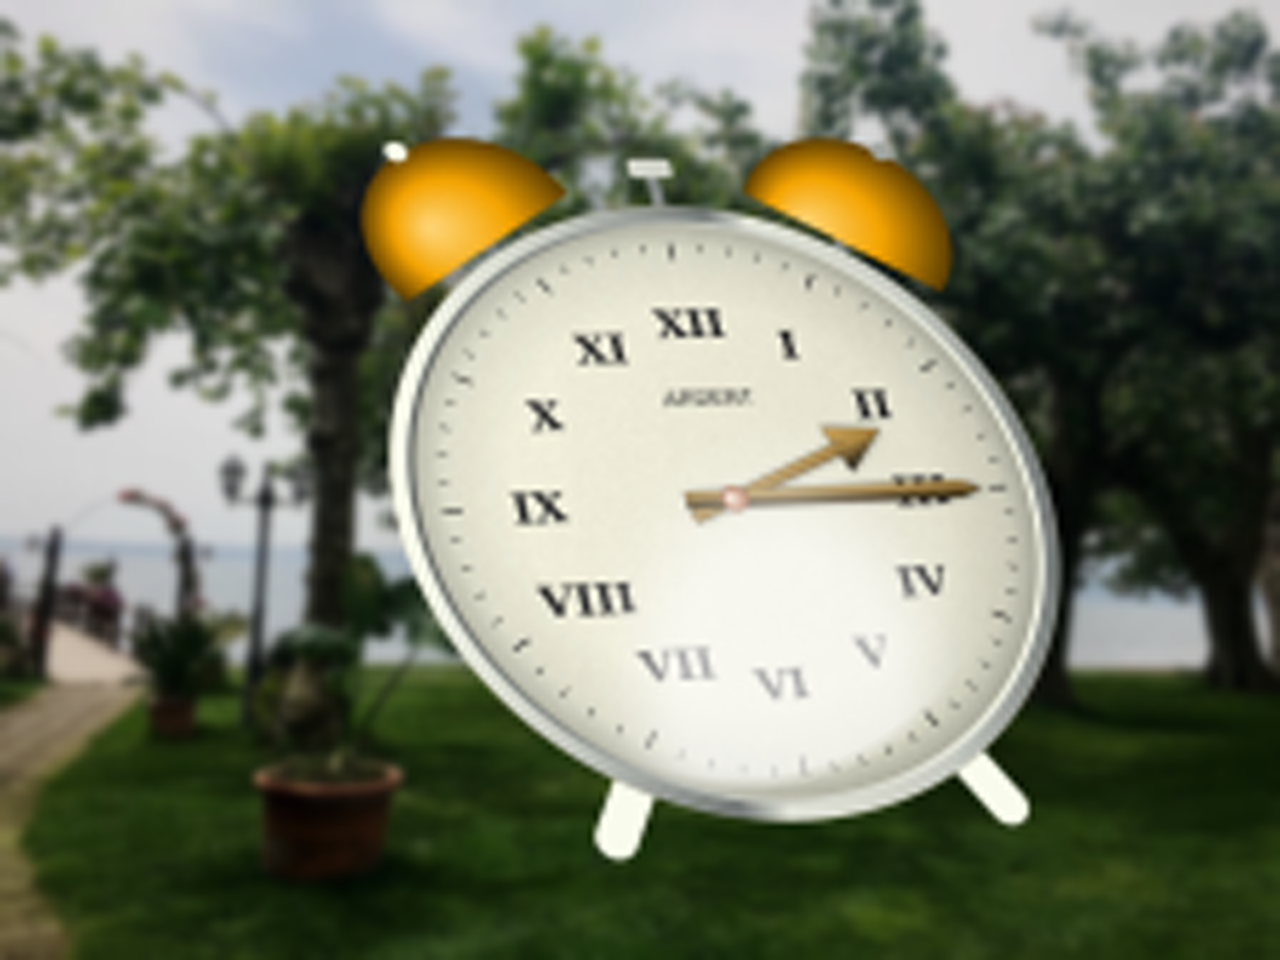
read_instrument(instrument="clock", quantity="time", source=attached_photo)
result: 2:15
